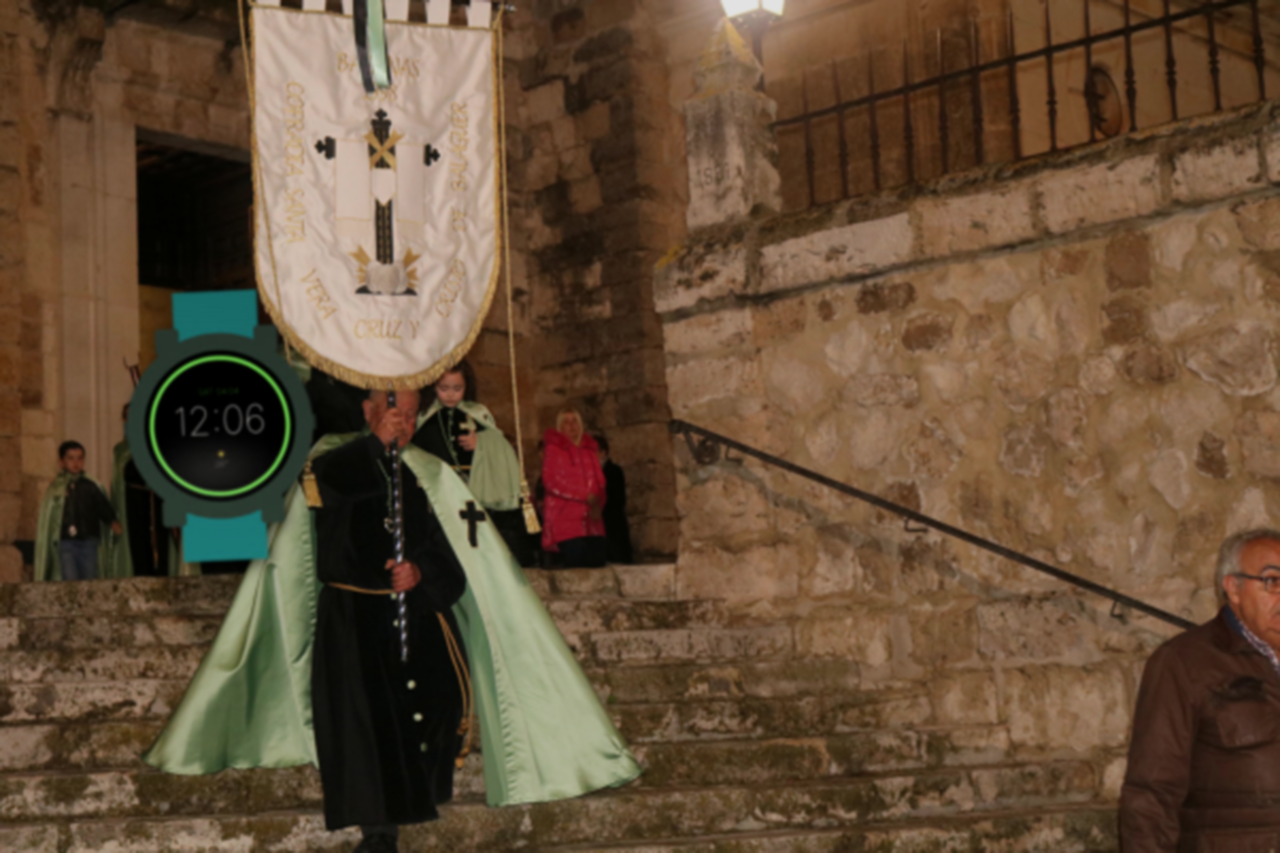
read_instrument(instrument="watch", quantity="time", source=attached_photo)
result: 12:06
